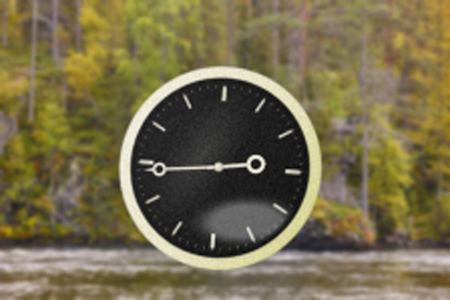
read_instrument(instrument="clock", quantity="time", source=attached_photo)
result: 2:44
